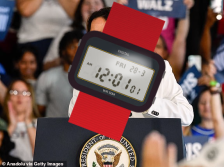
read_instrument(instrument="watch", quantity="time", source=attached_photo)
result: 12:01:01
